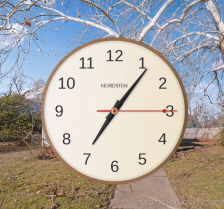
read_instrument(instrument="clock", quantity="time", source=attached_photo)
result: 7:06:15
